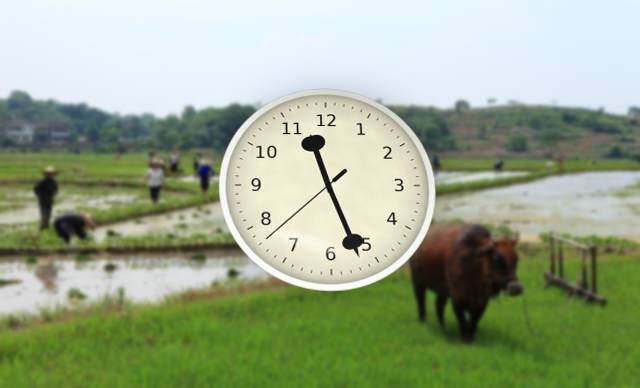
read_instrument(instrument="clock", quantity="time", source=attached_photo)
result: 11:26:38
